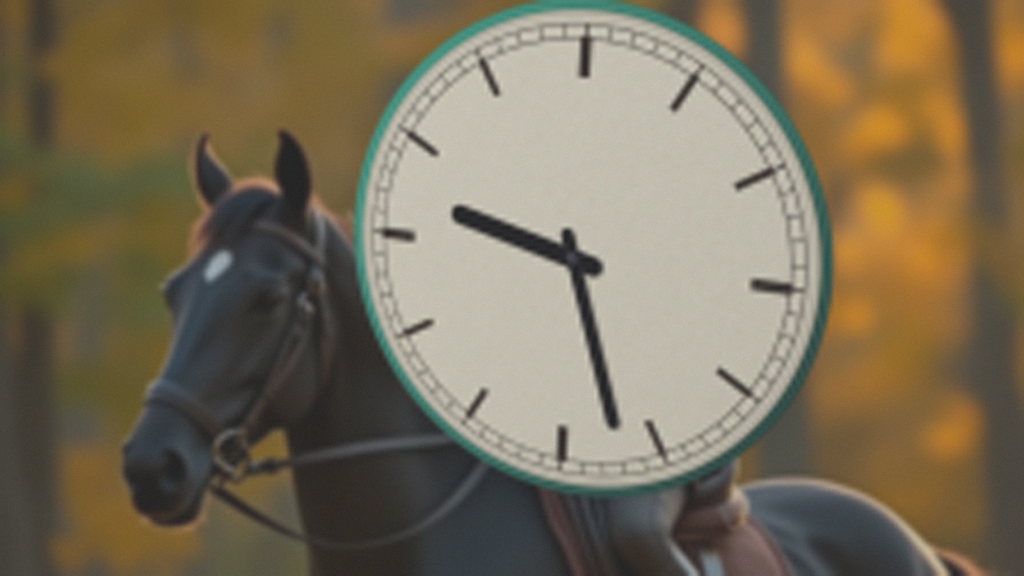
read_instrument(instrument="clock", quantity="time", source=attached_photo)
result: 9:27
